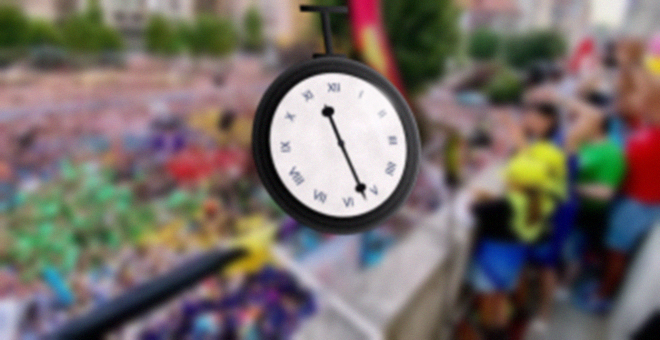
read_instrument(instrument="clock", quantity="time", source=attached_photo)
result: 11:27
